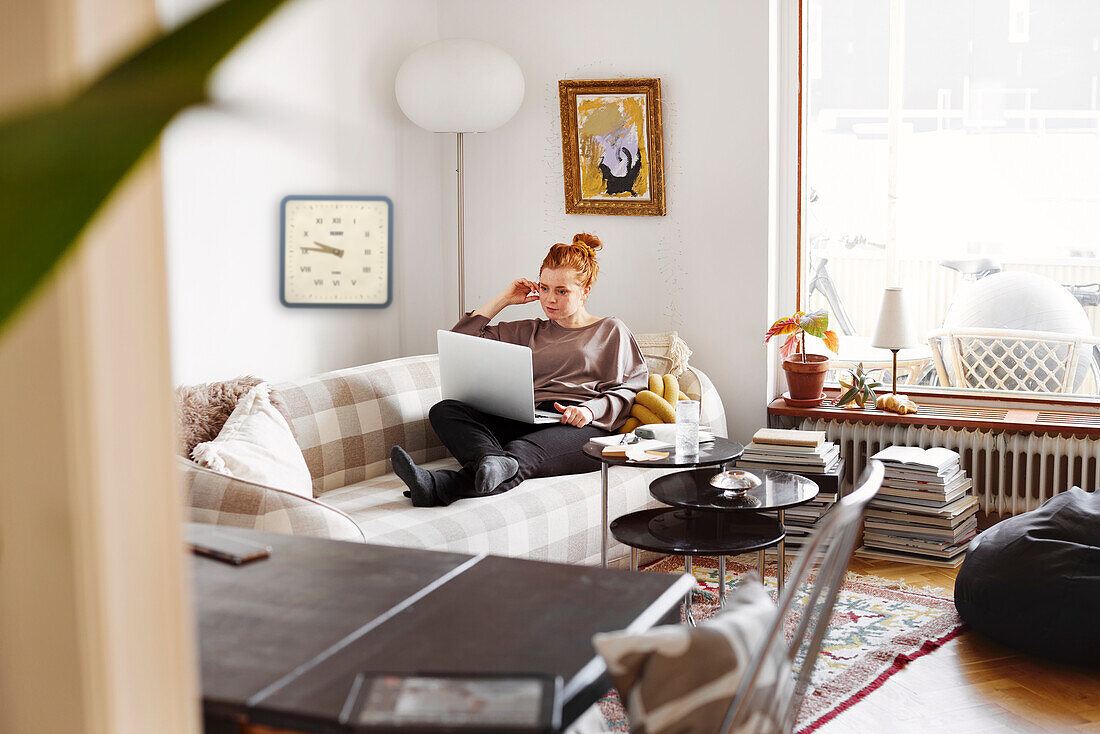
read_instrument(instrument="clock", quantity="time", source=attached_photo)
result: 9:46
